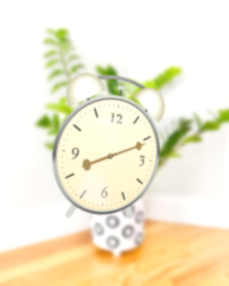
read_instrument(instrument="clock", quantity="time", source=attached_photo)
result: 8:11
